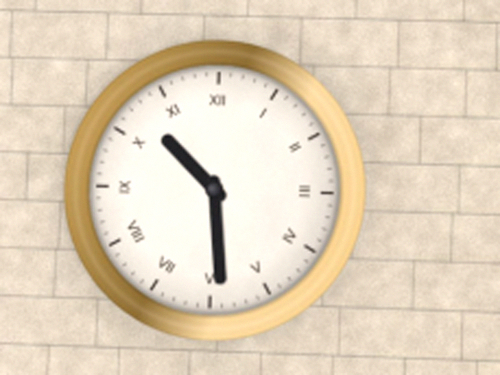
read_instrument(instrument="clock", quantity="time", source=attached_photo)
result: 10:29
